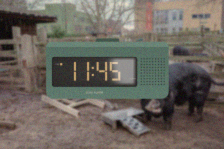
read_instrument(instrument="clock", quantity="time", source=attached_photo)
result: 11:45
